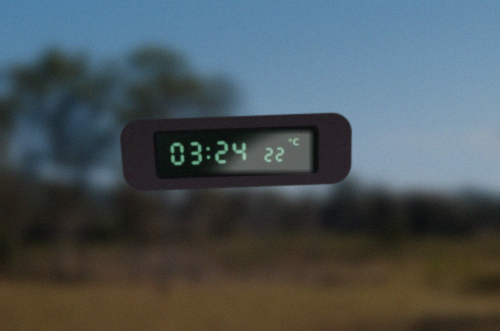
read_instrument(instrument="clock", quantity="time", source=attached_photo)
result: 3:24
